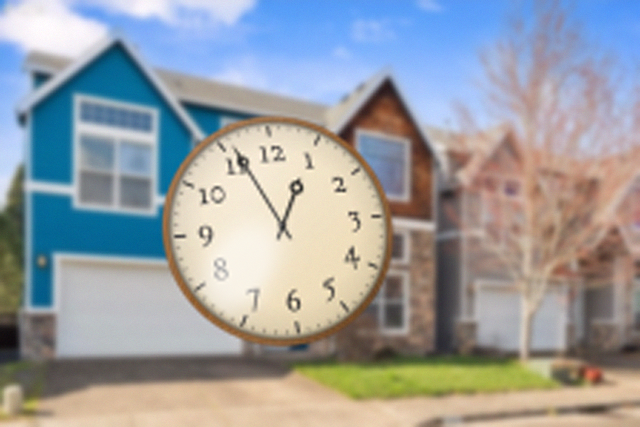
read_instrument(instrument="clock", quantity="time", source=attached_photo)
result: 12:56
